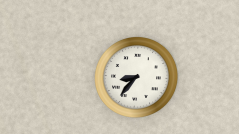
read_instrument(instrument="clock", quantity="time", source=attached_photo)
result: 8:36
